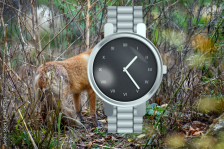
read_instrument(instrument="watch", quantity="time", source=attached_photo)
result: 1:24
